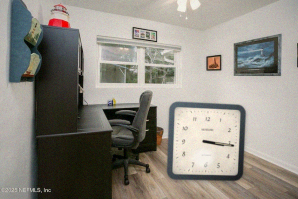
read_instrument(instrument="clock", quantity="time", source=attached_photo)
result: 3:16
